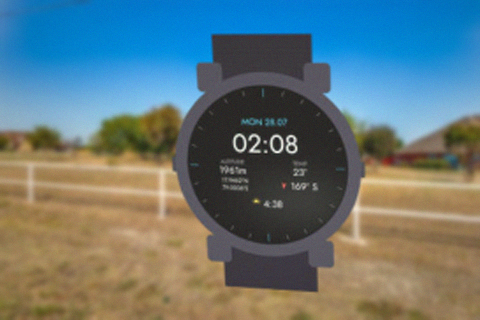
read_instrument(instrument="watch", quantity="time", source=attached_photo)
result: 2:08
